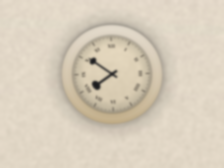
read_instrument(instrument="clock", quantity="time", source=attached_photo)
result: 7:51
